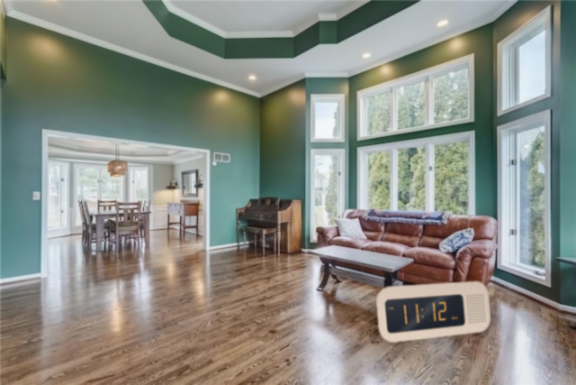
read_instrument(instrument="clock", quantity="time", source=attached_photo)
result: 11:12
